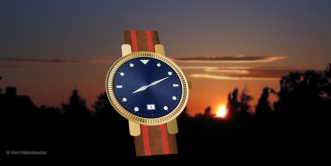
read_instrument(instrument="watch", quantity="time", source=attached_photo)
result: 8:11
